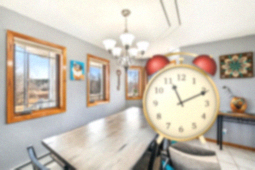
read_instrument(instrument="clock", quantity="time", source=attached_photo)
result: 11:11
